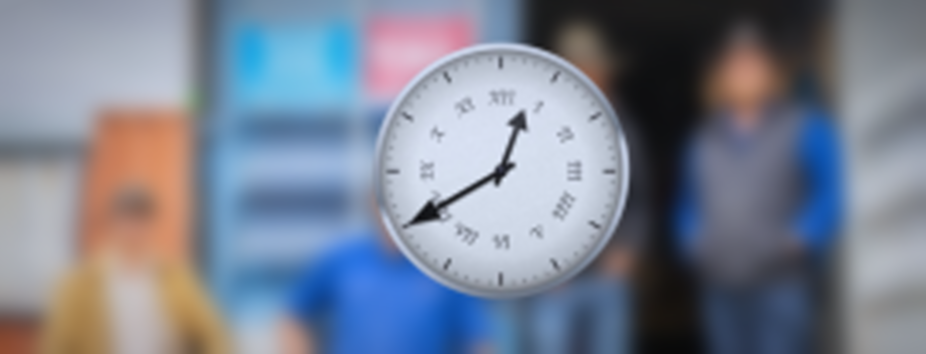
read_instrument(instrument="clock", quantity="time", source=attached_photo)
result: 12:40
